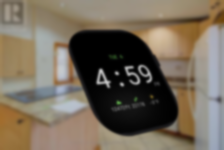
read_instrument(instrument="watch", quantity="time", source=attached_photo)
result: 4:59
